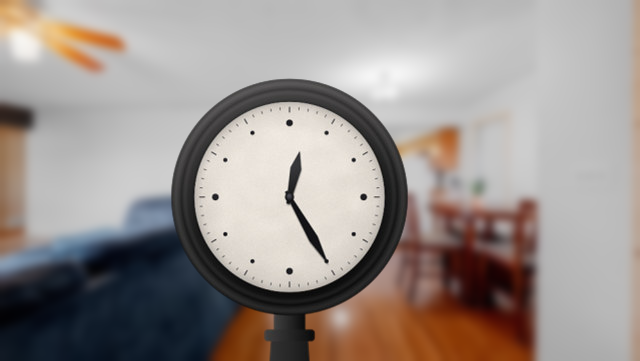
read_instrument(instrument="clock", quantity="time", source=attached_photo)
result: 12:25
